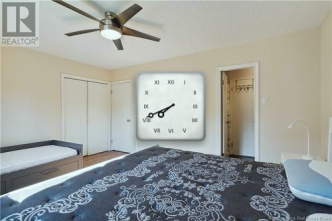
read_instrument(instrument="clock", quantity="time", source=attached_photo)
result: 7:41
